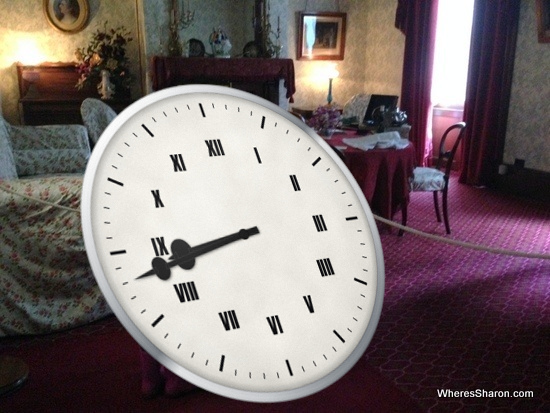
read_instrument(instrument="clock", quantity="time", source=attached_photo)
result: 8:43
